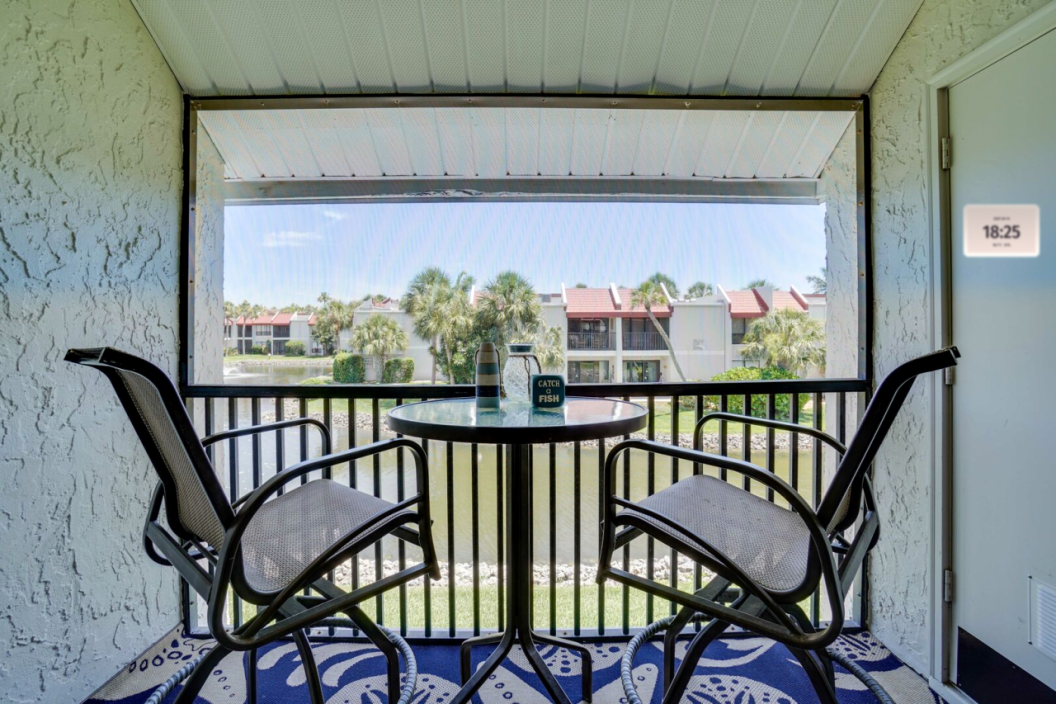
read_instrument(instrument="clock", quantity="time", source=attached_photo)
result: 18:25
